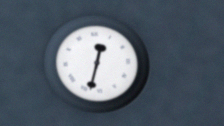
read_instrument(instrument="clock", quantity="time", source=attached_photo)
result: 12:33
